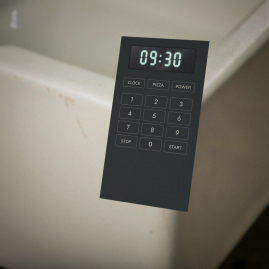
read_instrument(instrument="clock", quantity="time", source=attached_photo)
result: 9:30
